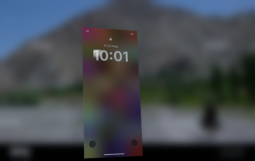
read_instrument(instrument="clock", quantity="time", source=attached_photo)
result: 10:01
